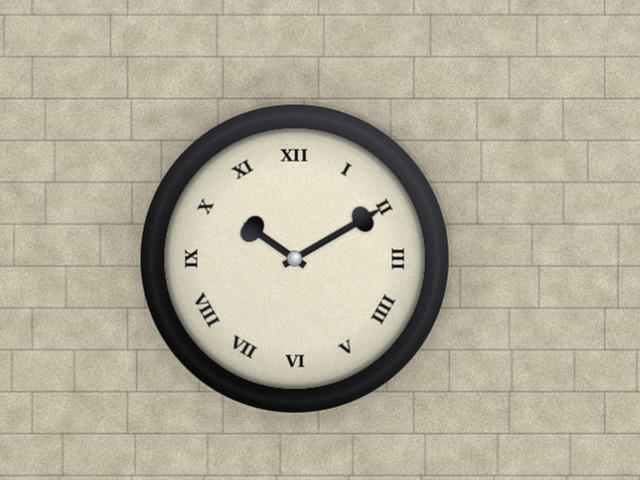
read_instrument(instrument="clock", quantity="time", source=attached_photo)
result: 10:10
